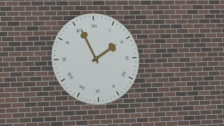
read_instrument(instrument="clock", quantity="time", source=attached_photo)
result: 1:56
